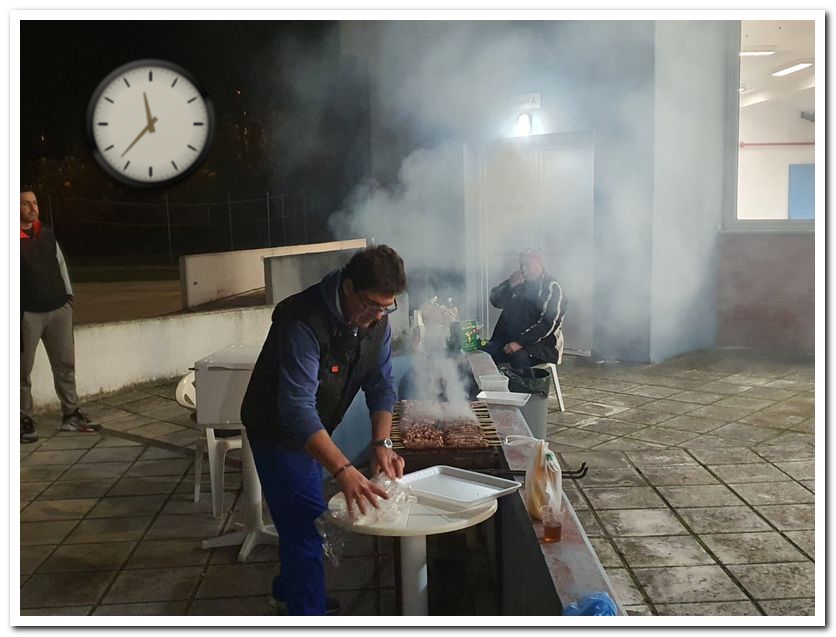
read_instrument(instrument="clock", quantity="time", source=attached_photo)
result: 11:37
